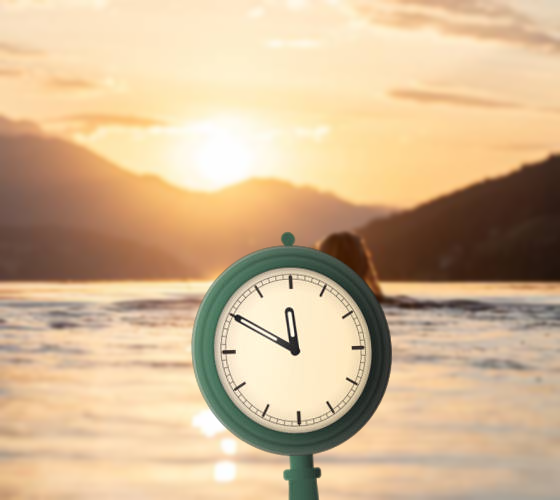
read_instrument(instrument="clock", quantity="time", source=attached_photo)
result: 11:50
